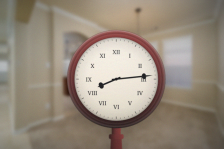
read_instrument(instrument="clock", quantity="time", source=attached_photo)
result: 8:14
